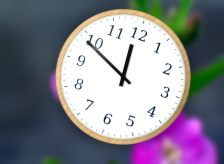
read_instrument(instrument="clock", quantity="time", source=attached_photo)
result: 11:49
